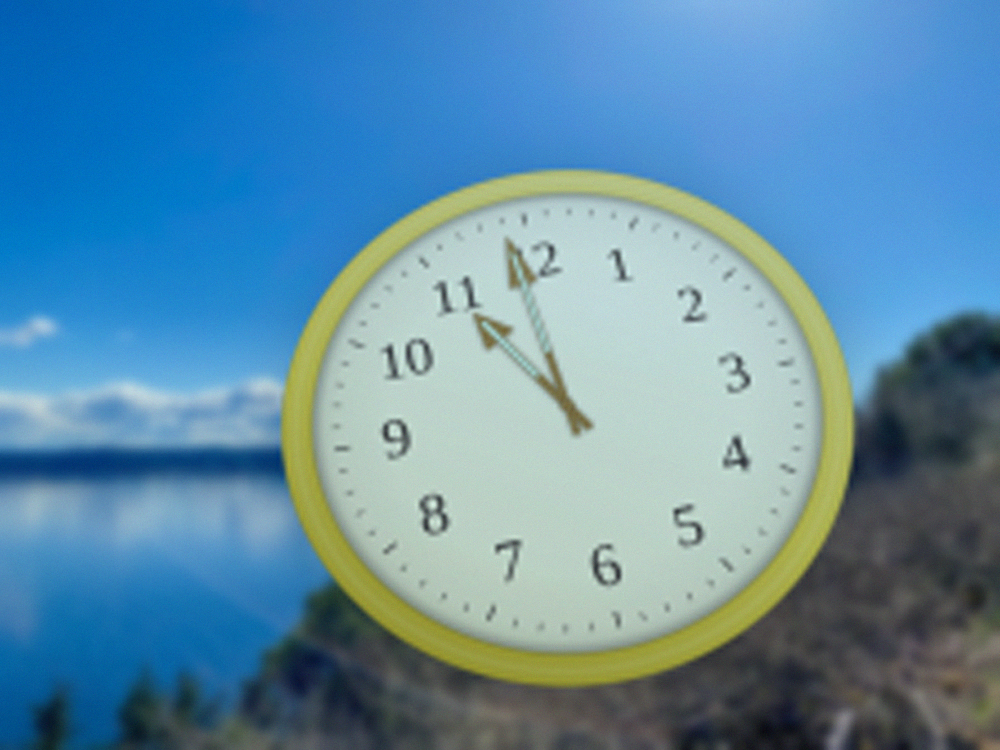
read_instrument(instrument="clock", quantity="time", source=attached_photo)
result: 10:59
